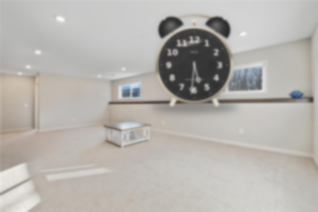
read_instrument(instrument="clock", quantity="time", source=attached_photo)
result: 5:31
